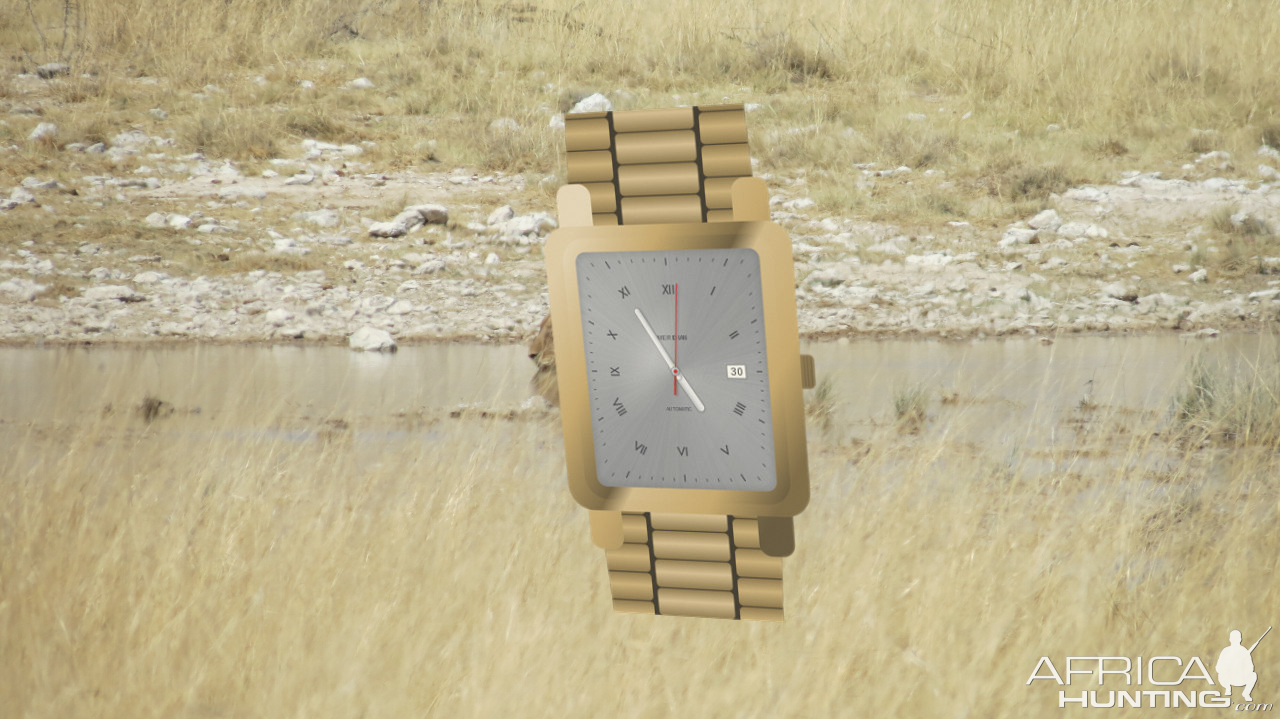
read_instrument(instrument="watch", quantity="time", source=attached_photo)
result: 4:55:01
